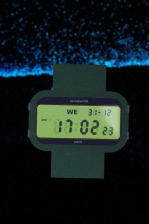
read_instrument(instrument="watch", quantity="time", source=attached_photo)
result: 17:02:23
